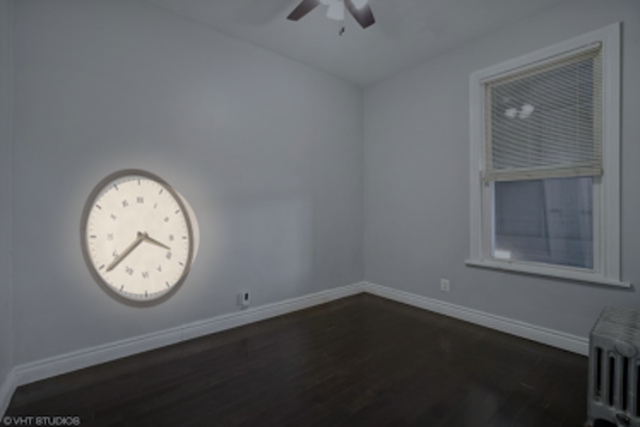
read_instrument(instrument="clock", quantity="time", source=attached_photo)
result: 3:39
